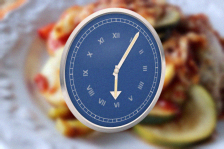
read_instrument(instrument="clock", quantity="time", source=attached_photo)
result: 6:06
